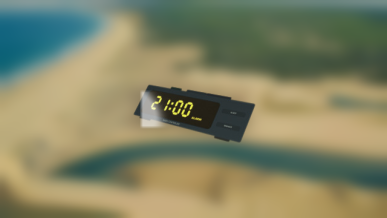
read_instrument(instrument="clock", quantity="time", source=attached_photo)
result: 21:00
